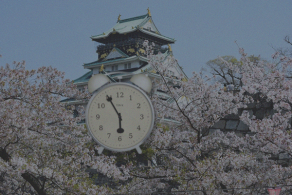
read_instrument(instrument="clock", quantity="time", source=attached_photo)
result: 5:55
